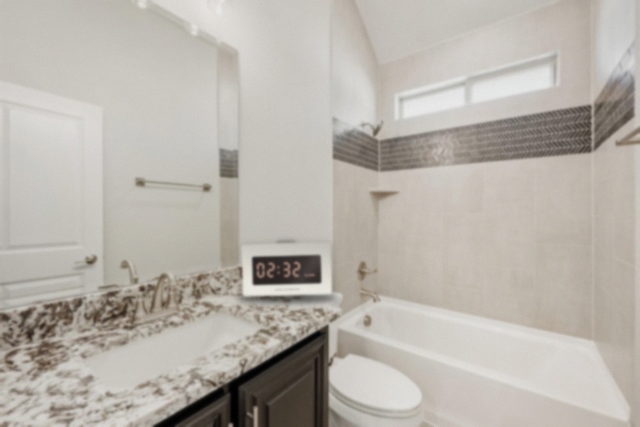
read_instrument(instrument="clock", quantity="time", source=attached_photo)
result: 2:32
